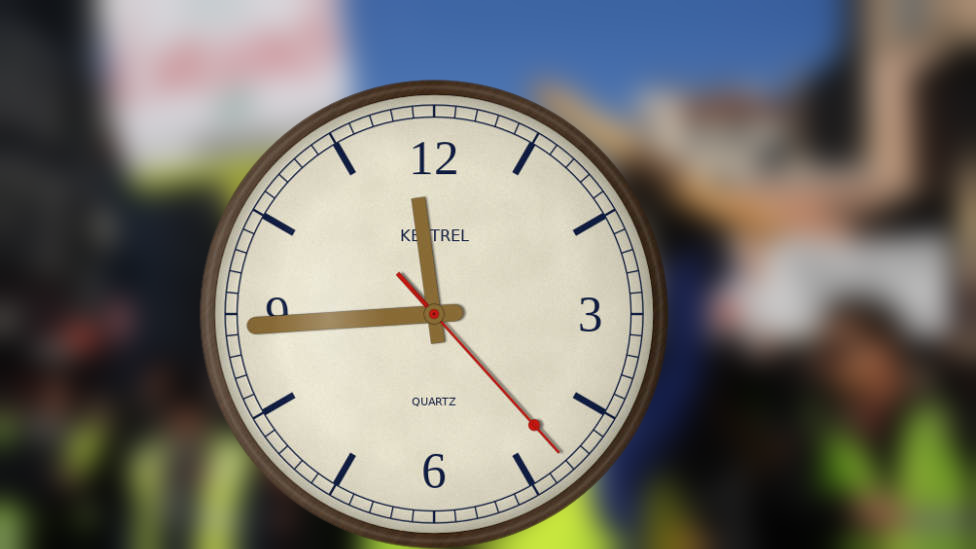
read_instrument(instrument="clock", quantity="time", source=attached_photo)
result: 11:44:23
